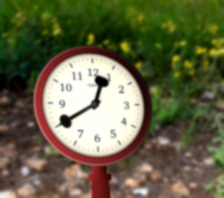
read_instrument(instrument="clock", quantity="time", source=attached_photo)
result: 12:40
